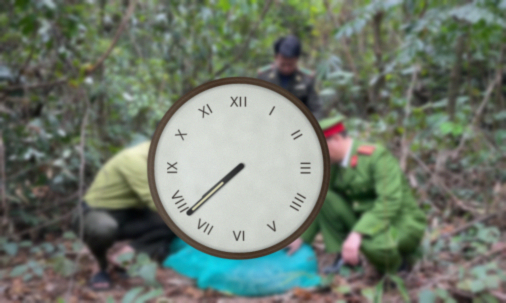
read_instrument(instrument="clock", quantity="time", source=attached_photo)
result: 7:38
